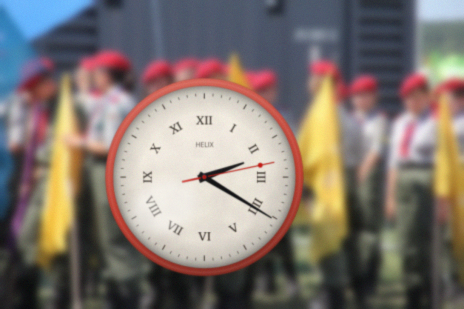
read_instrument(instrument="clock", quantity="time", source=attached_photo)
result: 2:20:13
